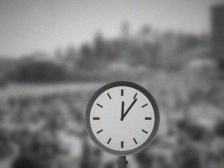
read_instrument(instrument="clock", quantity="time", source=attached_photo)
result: 12:06
